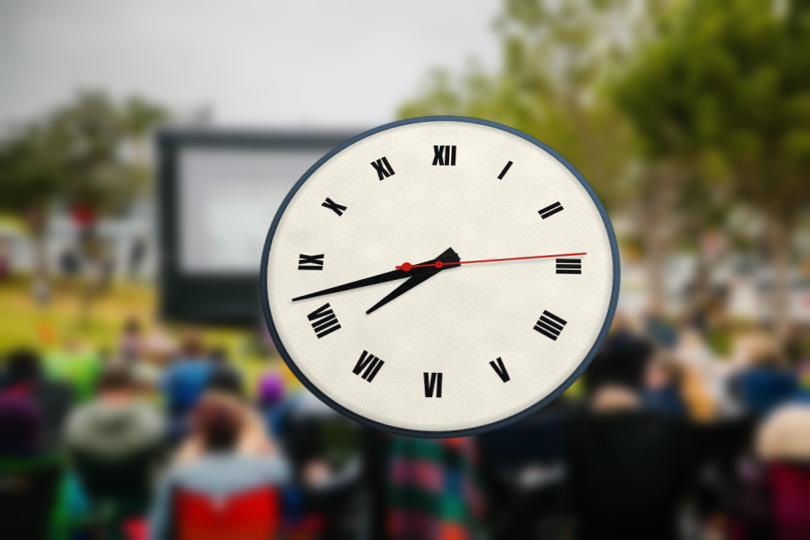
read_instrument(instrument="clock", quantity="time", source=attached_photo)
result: 7:42:14
